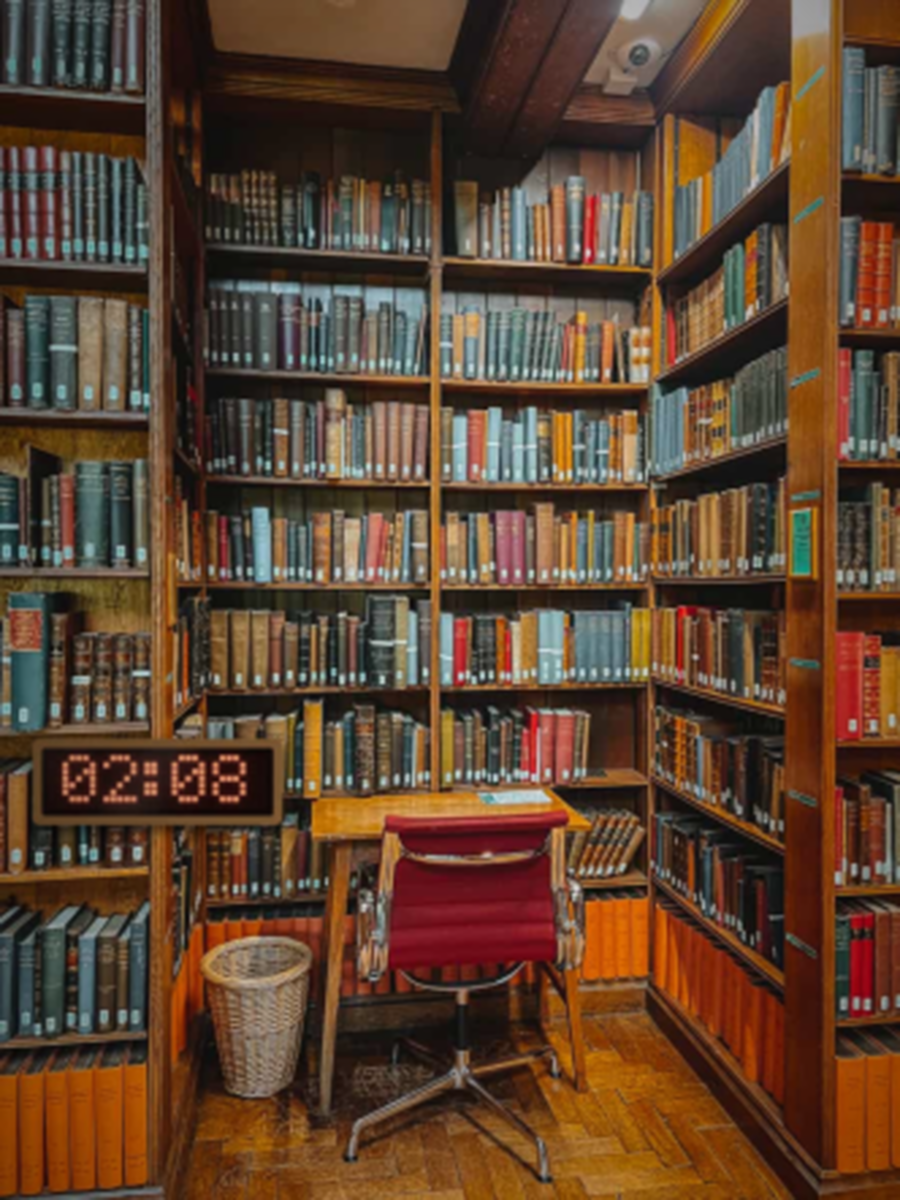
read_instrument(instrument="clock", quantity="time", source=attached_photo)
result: 2:08
